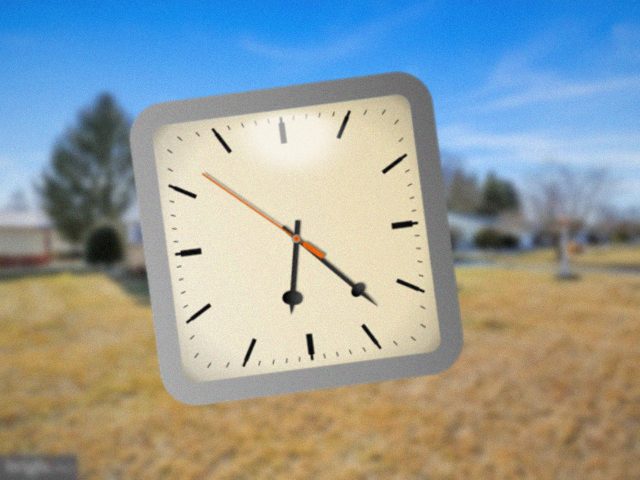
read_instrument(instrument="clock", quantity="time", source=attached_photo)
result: 6:22:52
